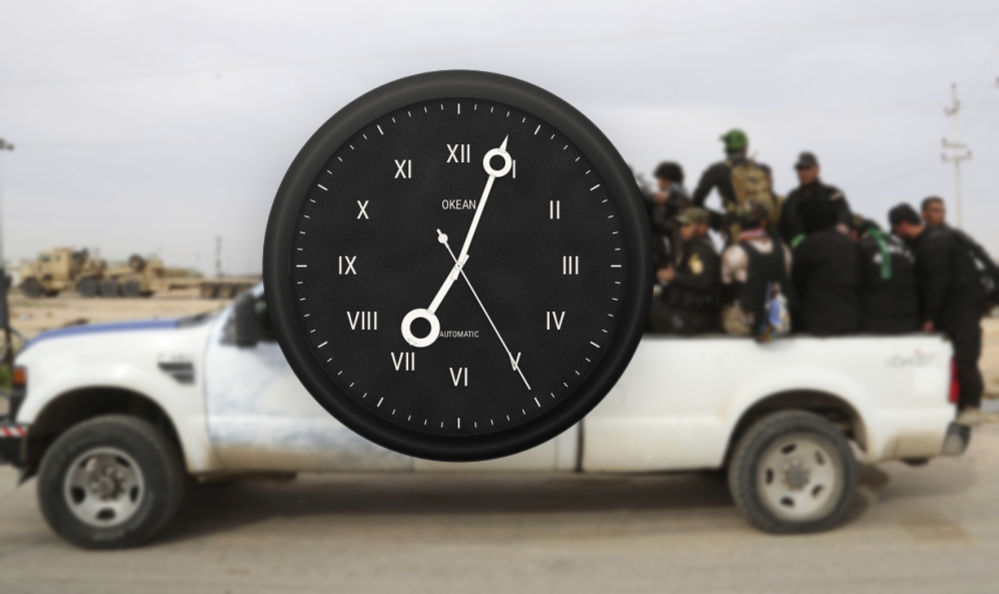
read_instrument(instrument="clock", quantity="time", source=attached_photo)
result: 7:03:25
